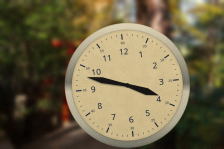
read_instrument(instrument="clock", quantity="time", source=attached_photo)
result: 3:48
